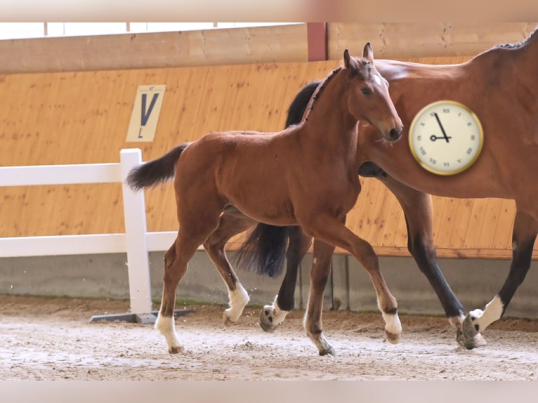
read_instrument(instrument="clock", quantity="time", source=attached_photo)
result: 8:56
